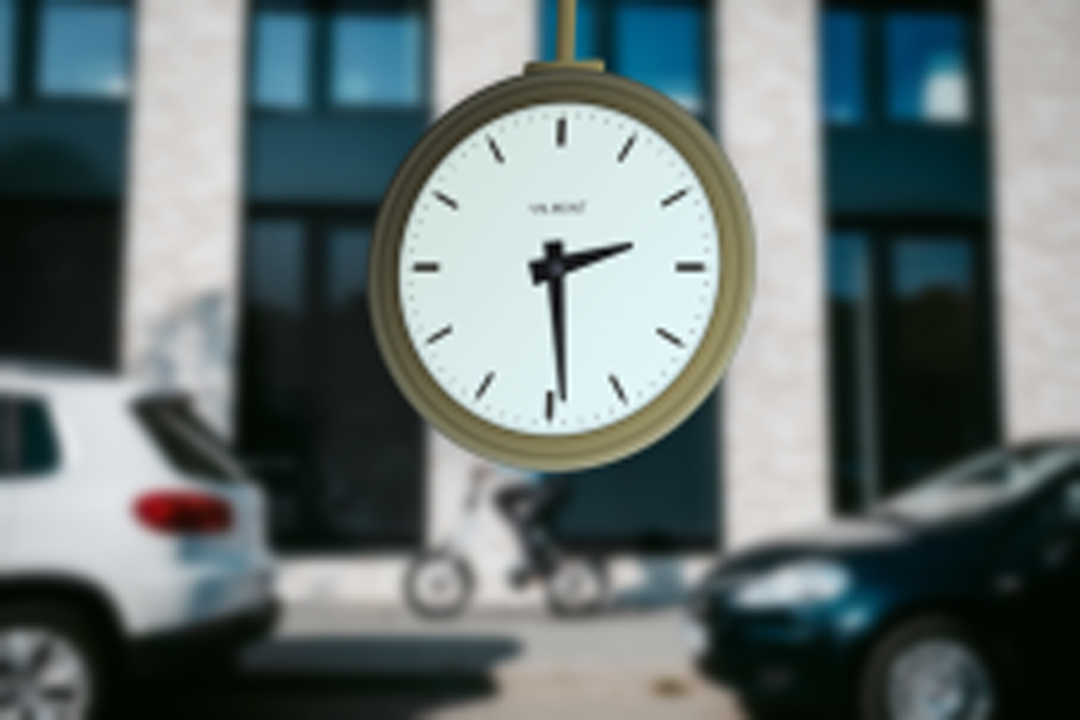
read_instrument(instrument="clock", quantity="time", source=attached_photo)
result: 2:29
